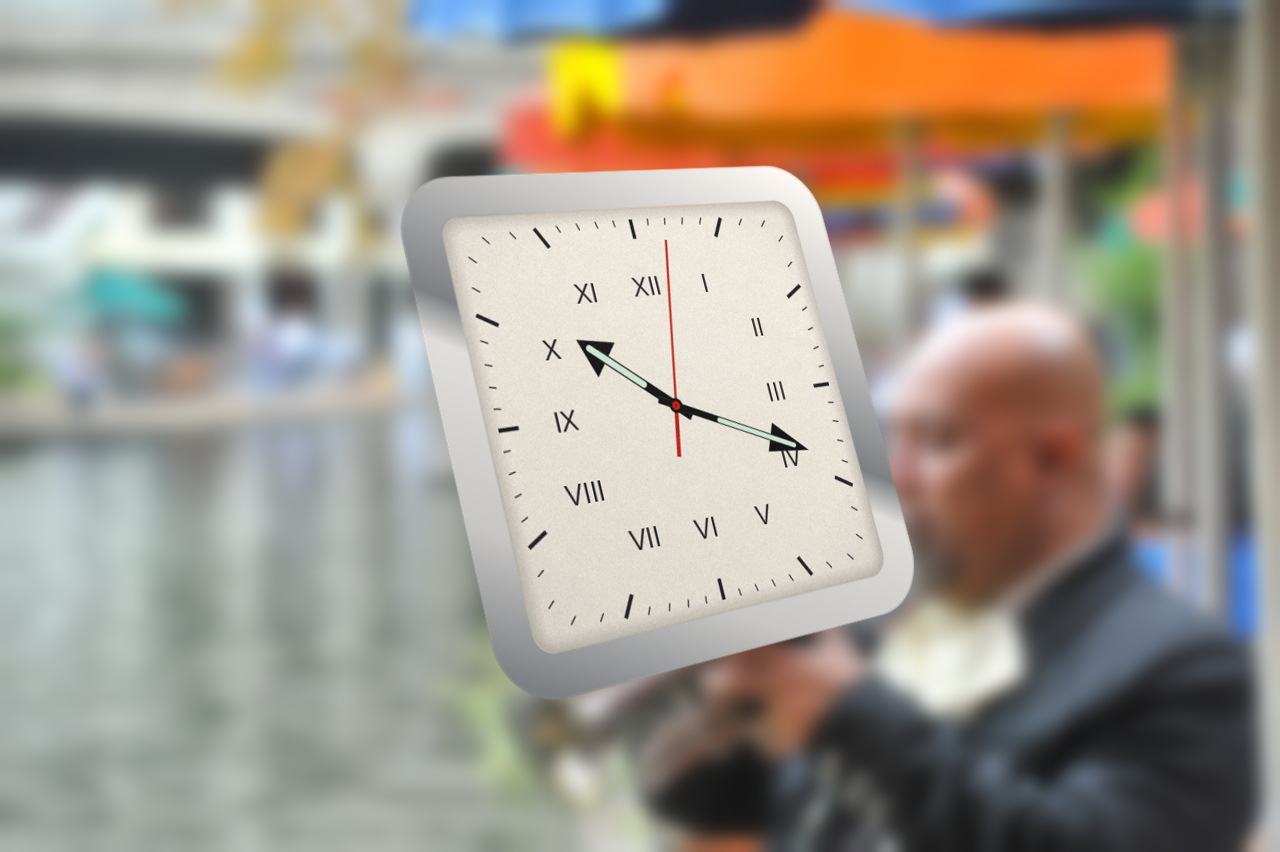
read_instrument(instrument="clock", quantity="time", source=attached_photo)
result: 10:19:02
